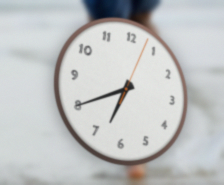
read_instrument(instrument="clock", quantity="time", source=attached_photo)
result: 6:40:03
